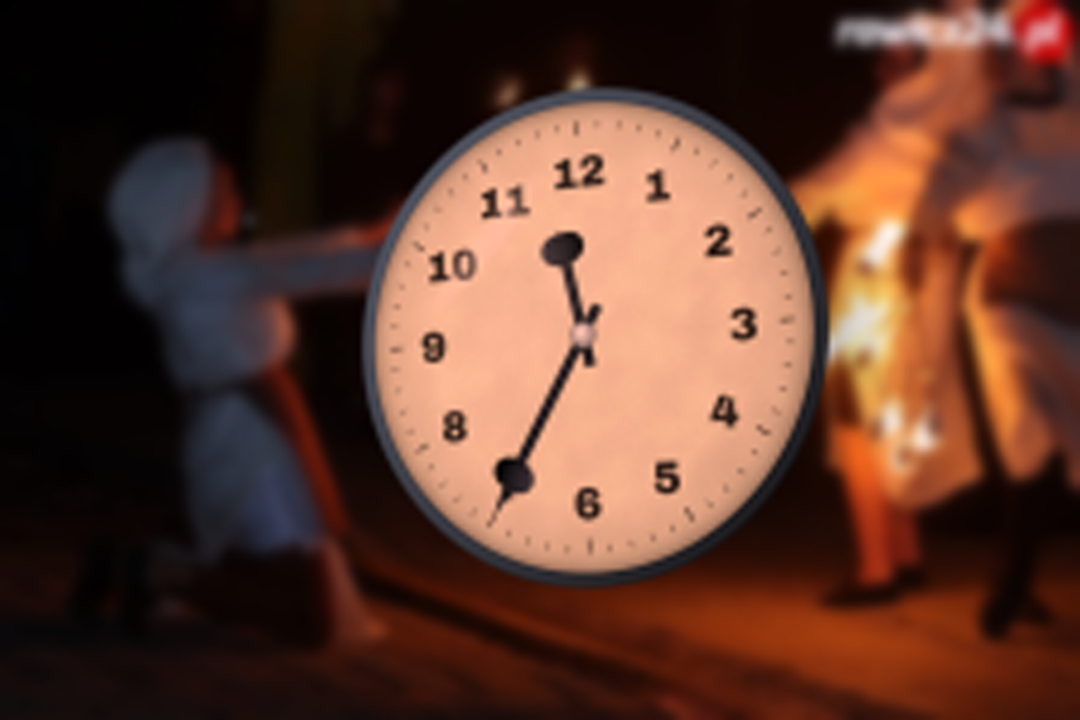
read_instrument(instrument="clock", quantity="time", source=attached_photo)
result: 11:35
